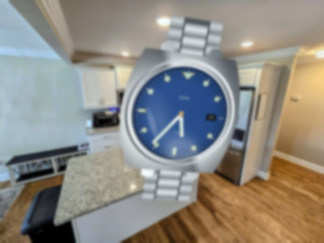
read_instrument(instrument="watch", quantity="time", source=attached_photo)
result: 5:36
